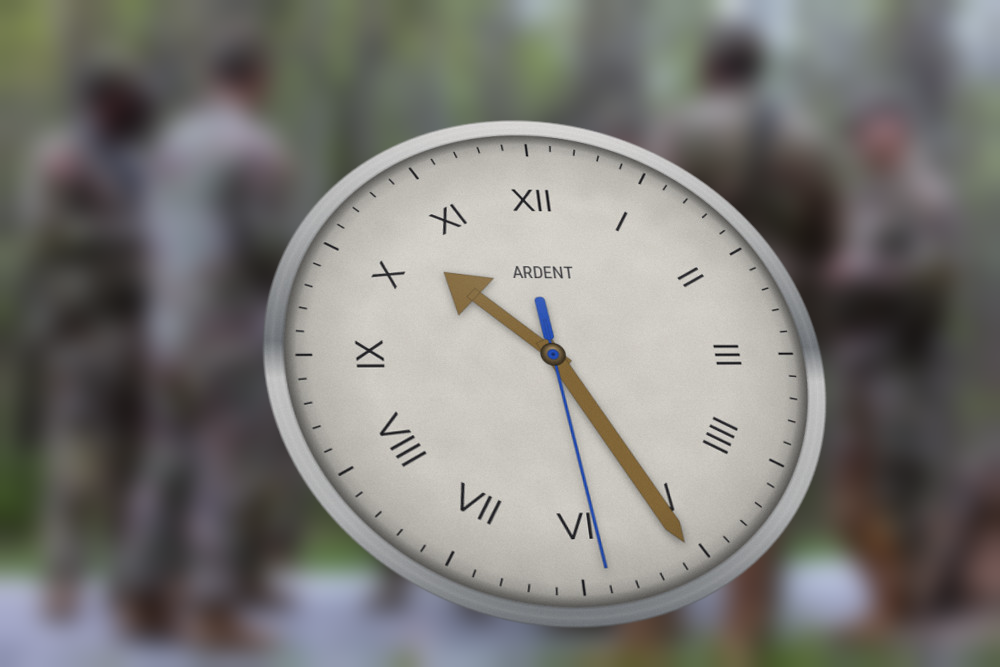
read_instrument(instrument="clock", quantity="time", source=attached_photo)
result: 10:25:29
